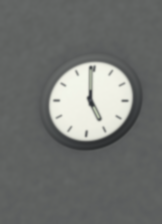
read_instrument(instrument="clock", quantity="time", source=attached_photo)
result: 4:59
